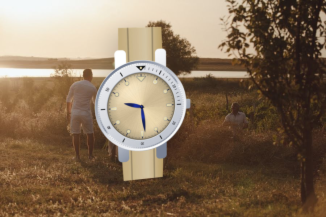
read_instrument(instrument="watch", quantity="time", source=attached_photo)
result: 9:29
